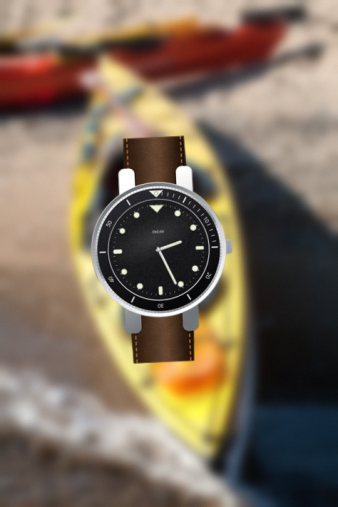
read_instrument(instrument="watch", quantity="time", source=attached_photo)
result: 2:26
